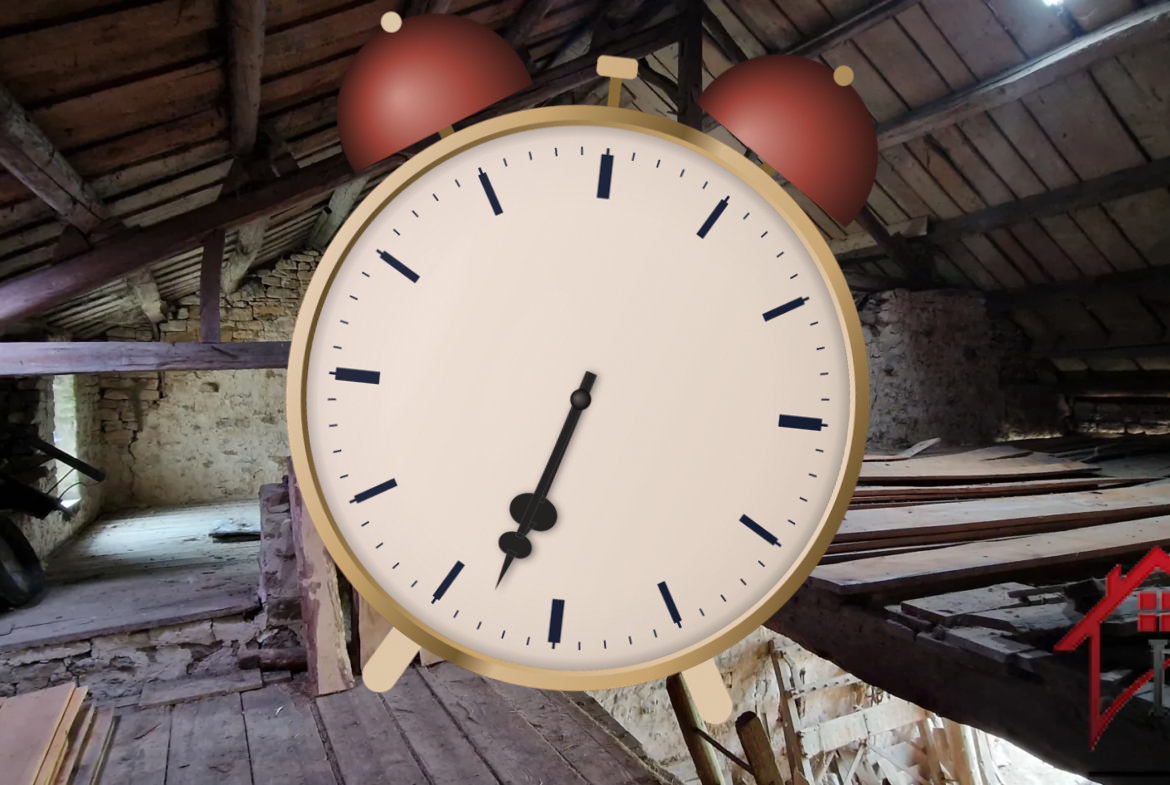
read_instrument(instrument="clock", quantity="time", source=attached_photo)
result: 6:33
